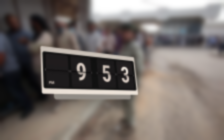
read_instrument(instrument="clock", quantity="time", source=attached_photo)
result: 9:53
